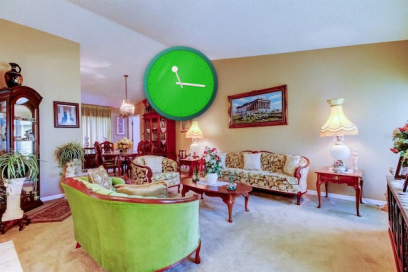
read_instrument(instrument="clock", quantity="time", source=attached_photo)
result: 11:16
